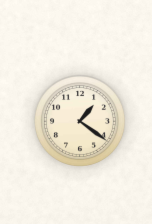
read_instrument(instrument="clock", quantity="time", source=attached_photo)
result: 1:21
